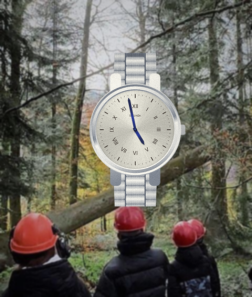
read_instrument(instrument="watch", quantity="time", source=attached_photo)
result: 4:58
